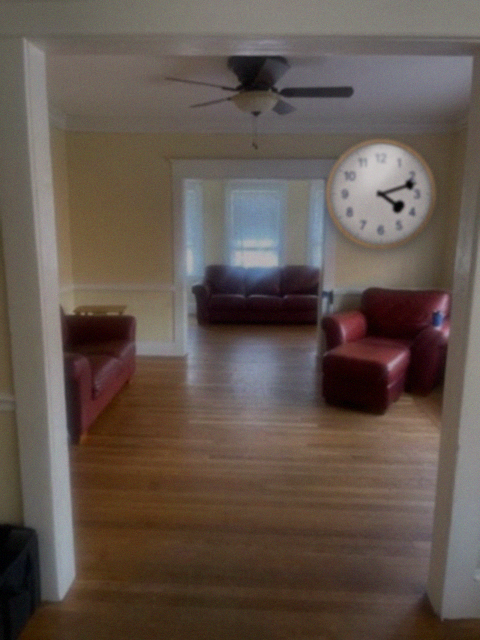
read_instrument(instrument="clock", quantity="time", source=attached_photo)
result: 4:12
